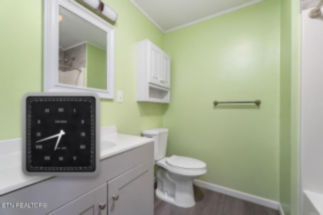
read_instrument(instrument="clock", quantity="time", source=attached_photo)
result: 6:42
